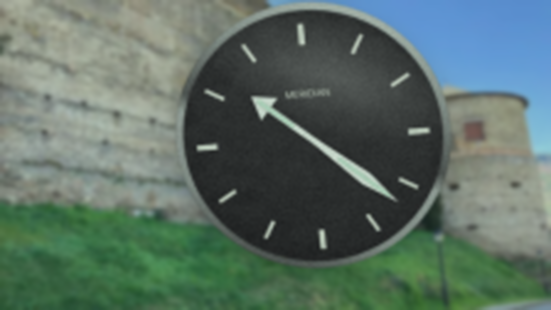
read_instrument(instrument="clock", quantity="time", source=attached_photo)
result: 10:22
